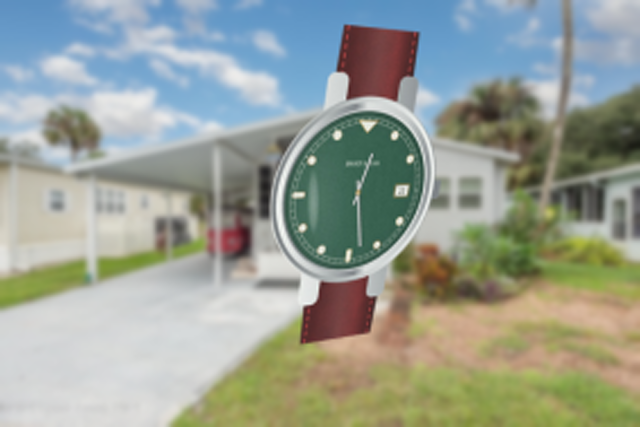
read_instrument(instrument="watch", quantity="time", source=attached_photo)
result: 12:28
